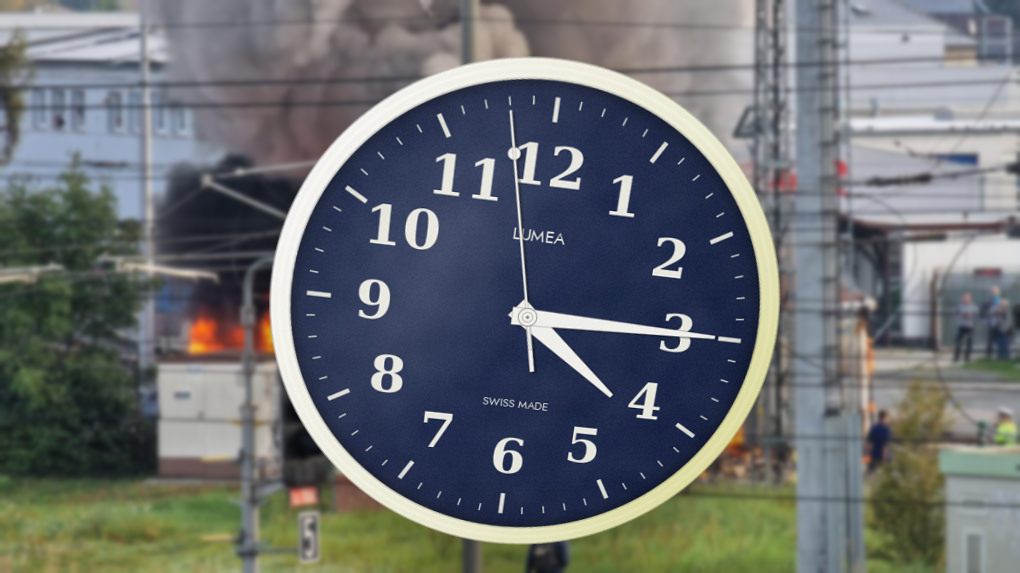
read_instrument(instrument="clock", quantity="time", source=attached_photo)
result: 4:14:58
